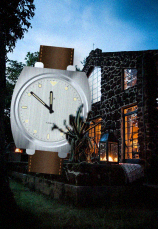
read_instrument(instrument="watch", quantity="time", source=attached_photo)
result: 11:51
